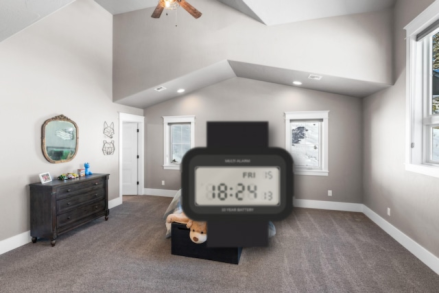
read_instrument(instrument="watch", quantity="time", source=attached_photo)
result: 18:24
